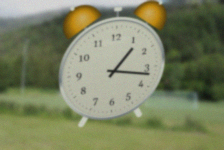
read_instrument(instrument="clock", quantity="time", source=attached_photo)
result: 1:17
